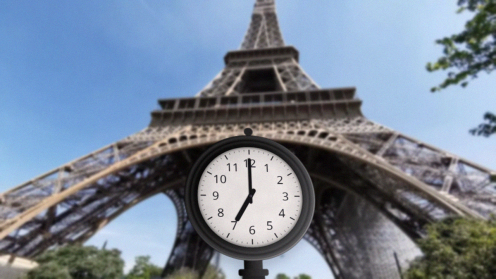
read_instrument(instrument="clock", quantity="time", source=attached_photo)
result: 7:00
